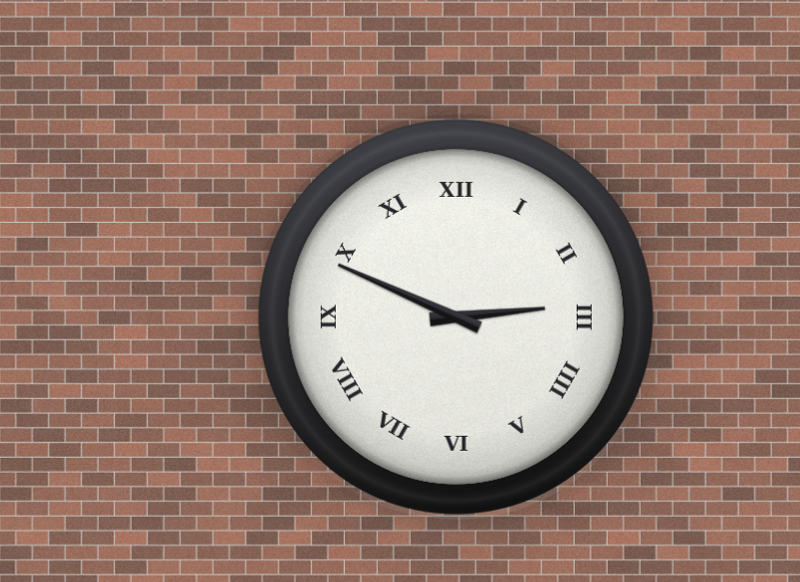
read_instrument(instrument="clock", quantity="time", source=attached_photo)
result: 2:49
